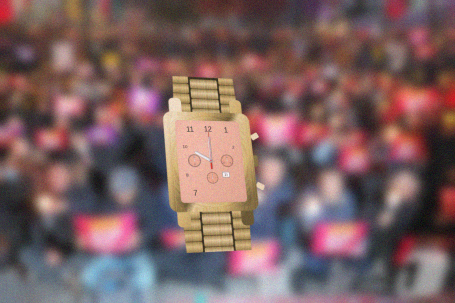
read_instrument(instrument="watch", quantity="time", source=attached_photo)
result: 10:00
